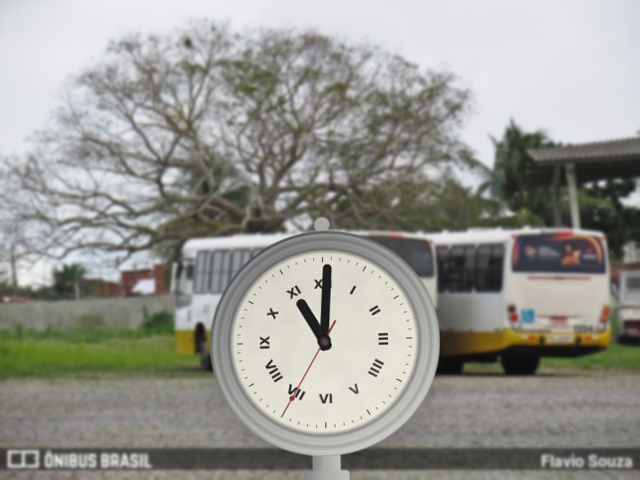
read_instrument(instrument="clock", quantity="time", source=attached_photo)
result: 11:00:35
